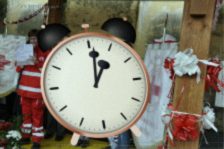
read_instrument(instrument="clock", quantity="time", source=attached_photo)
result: 1:01
